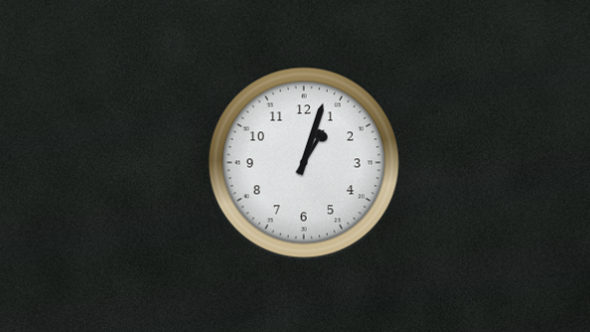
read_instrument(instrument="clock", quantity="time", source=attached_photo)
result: 1:03
